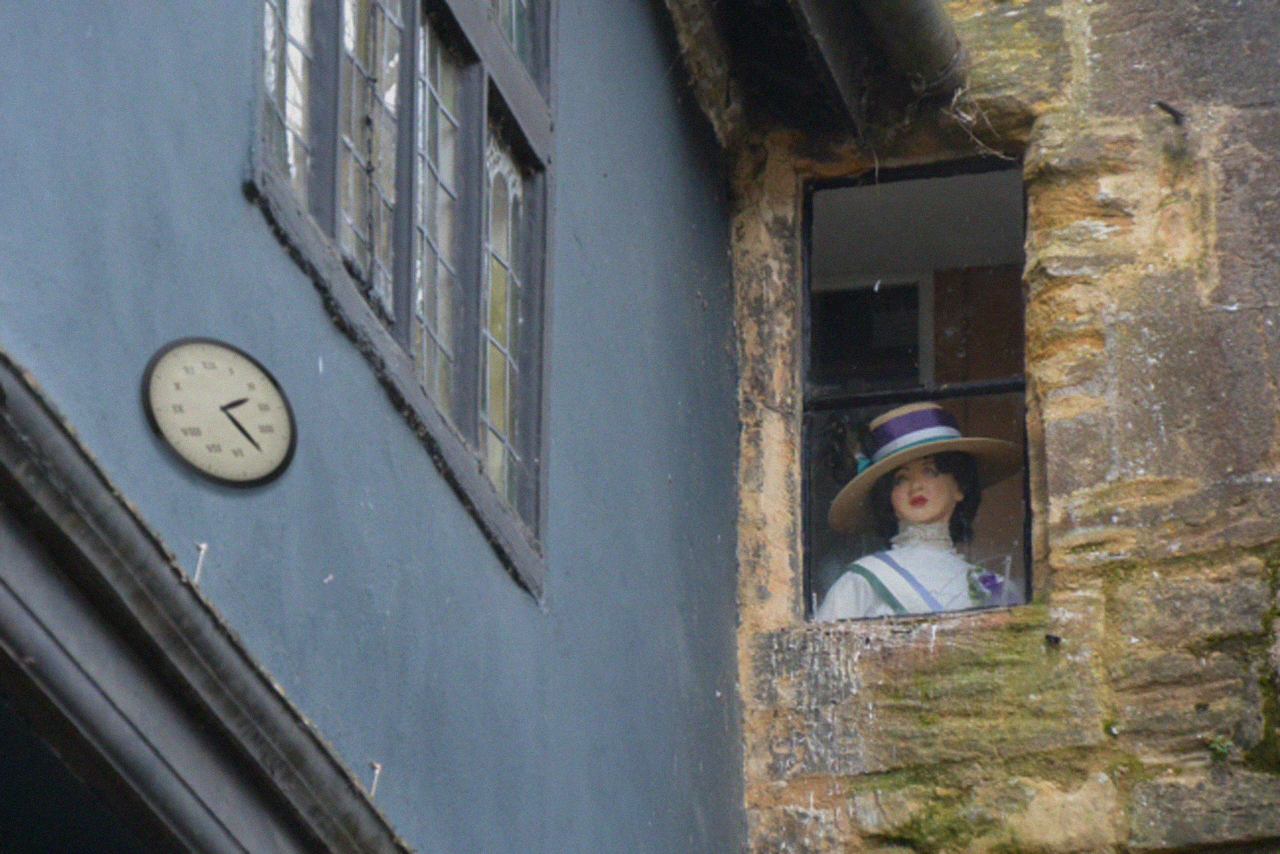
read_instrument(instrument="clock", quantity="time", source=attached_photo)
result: 2:25
